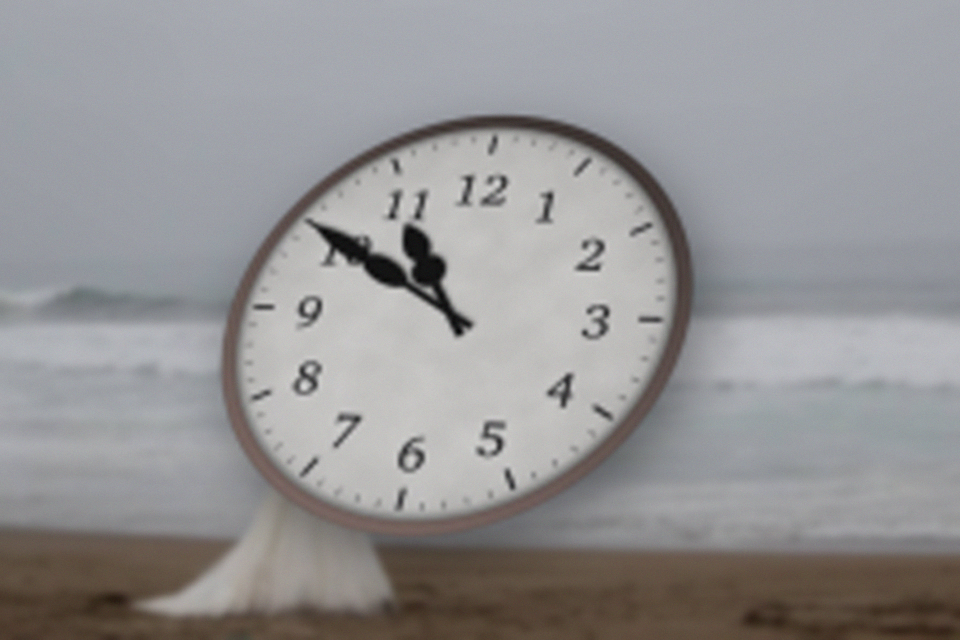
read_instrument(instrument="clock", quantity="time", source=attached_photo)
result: 10:50
